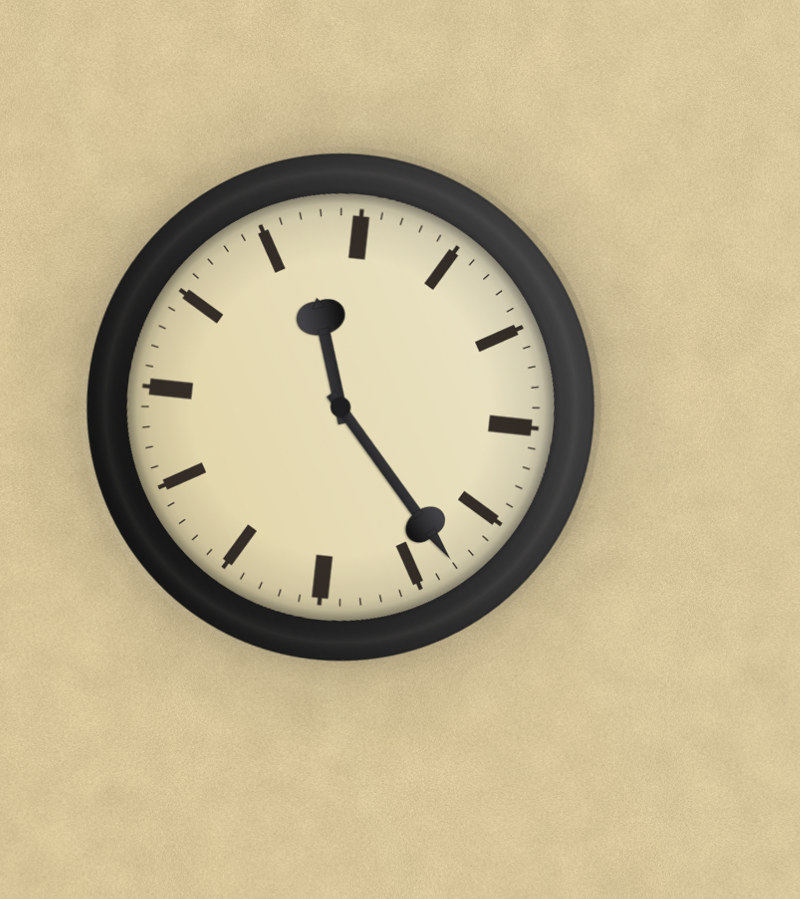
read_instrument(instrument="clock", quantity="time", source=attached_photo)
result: 11:23
